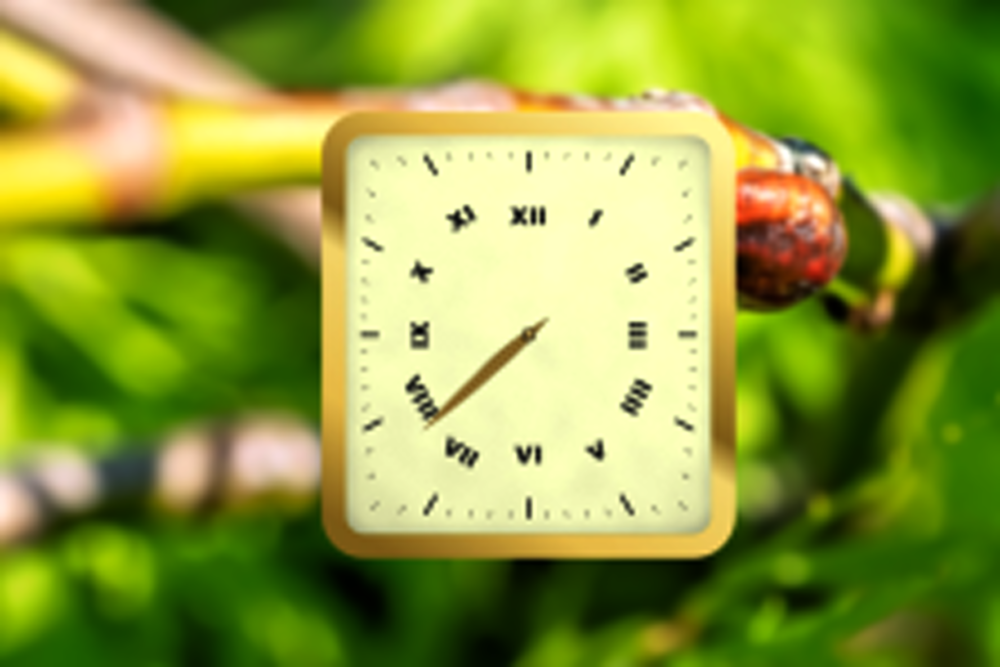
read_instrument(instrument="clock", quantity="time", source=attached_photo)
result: 7:38
